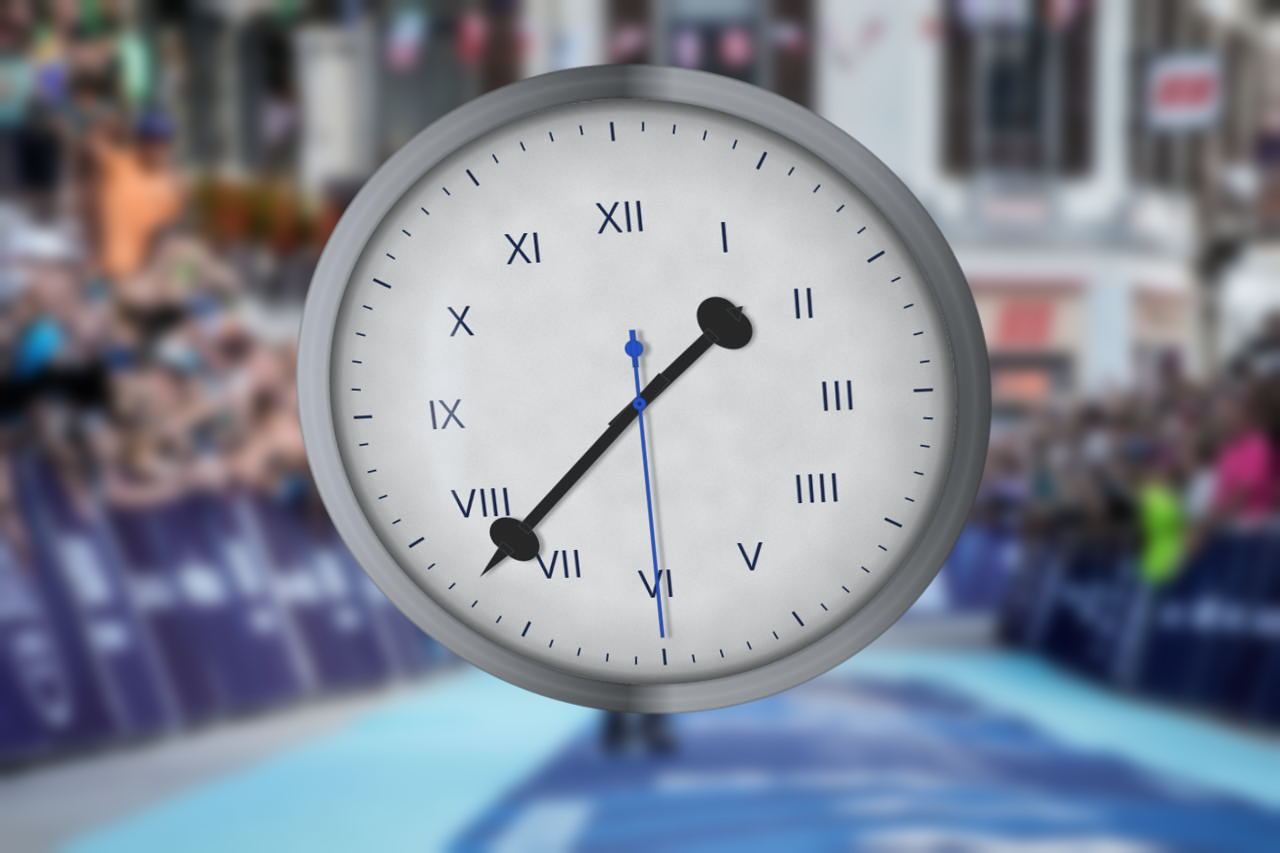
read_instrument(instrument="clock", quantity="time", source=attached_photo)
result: 1:37:30
